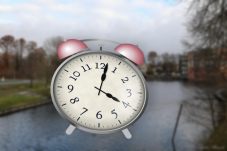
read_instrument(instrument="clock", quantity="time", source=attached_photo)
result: 4:02
